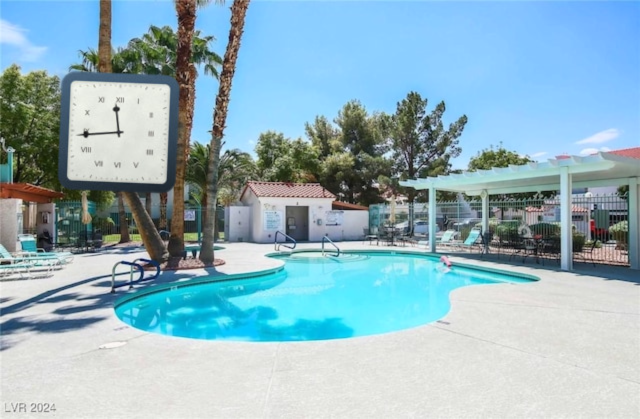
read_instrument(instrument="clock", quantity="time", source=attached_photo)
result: 11:44
